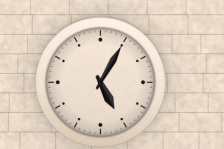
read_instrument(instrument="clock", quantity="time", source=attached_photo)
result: 5:05
